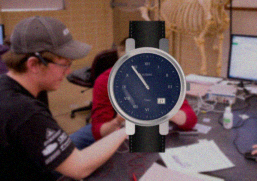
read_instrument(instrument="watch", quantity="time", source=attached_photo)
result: 10:54
